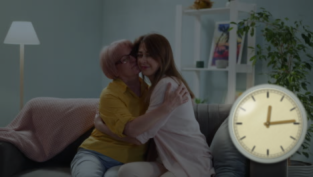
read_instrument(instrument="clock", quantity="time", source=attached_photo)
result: 12:14
